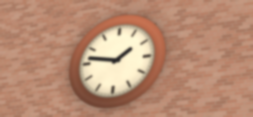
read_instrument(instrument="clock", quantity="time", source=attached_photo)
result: 1:47
